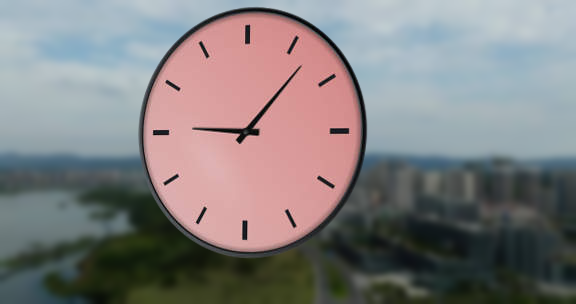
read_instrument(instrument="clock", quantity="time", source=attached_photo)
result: 9:07
